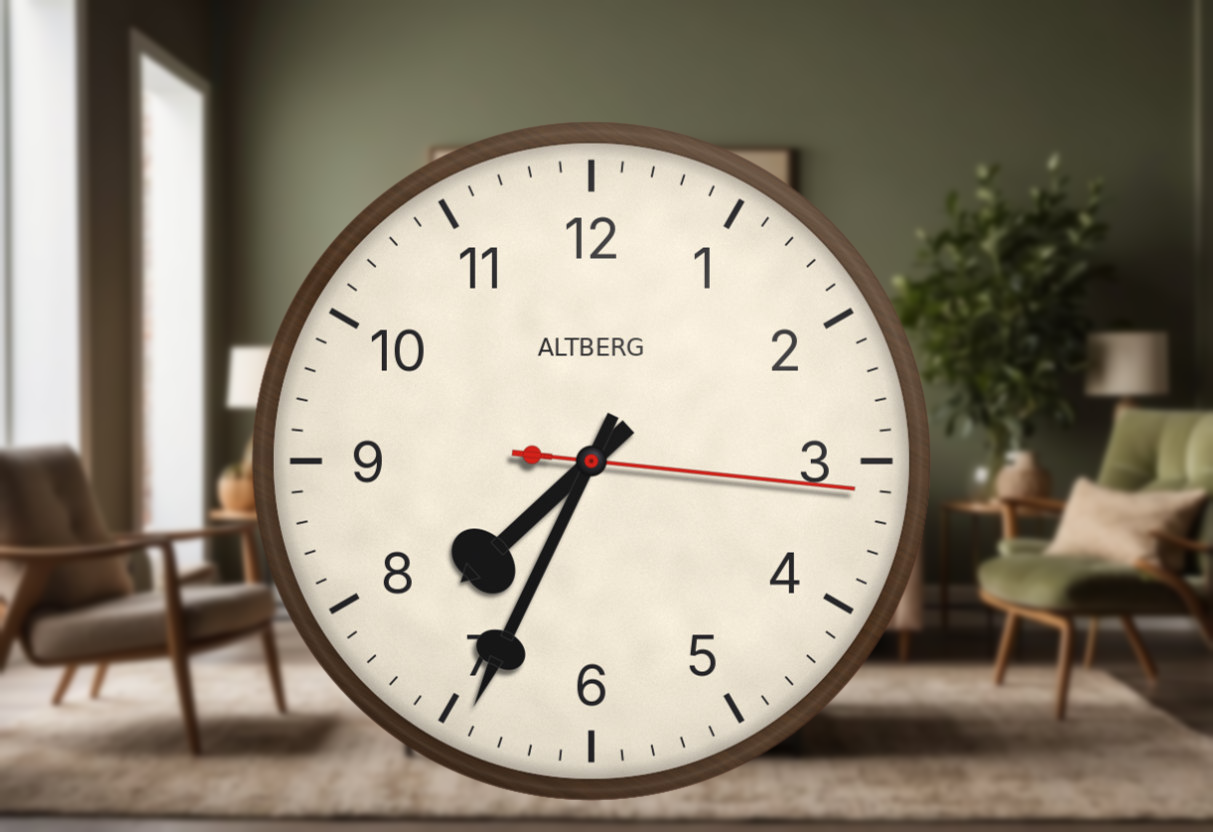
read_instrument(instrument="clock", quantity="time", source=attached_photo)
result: 7:34:16
